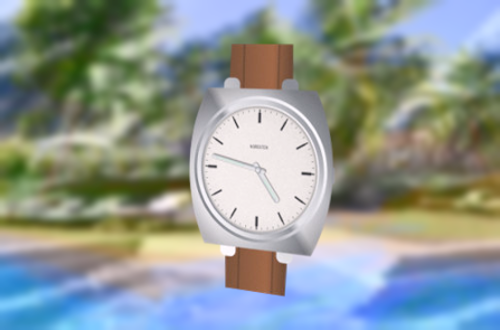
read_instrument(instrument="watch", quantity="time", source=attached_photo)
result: 4:47
